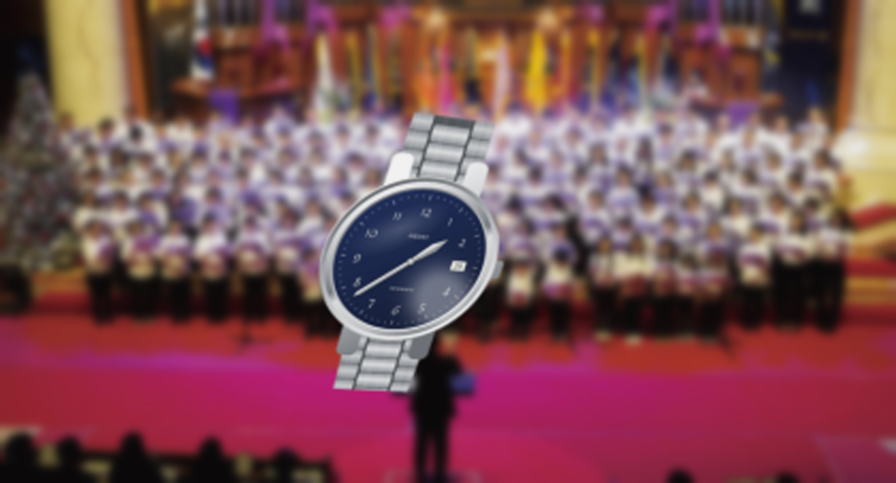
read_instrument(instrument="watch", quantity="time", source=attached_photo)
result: 1:38
